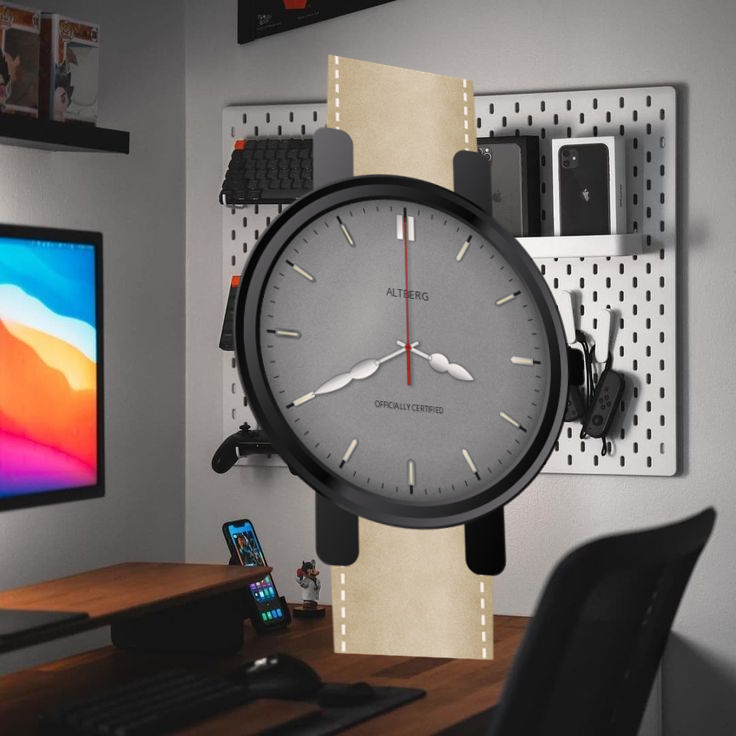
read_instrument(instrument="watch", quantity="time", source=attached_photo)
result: 3:40:00
